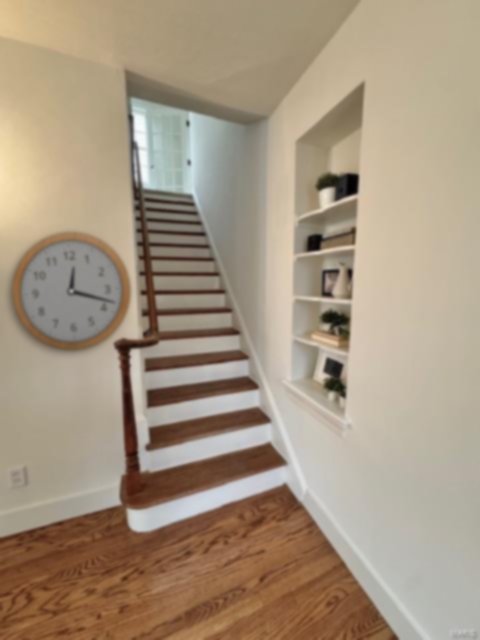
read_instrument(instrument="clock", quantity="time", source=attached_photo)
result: 12:18
